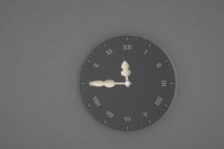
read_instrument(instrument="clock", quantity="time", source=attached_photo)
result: 11:45
